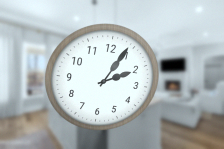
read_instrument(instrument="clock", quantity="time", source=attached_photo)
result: 2:04
